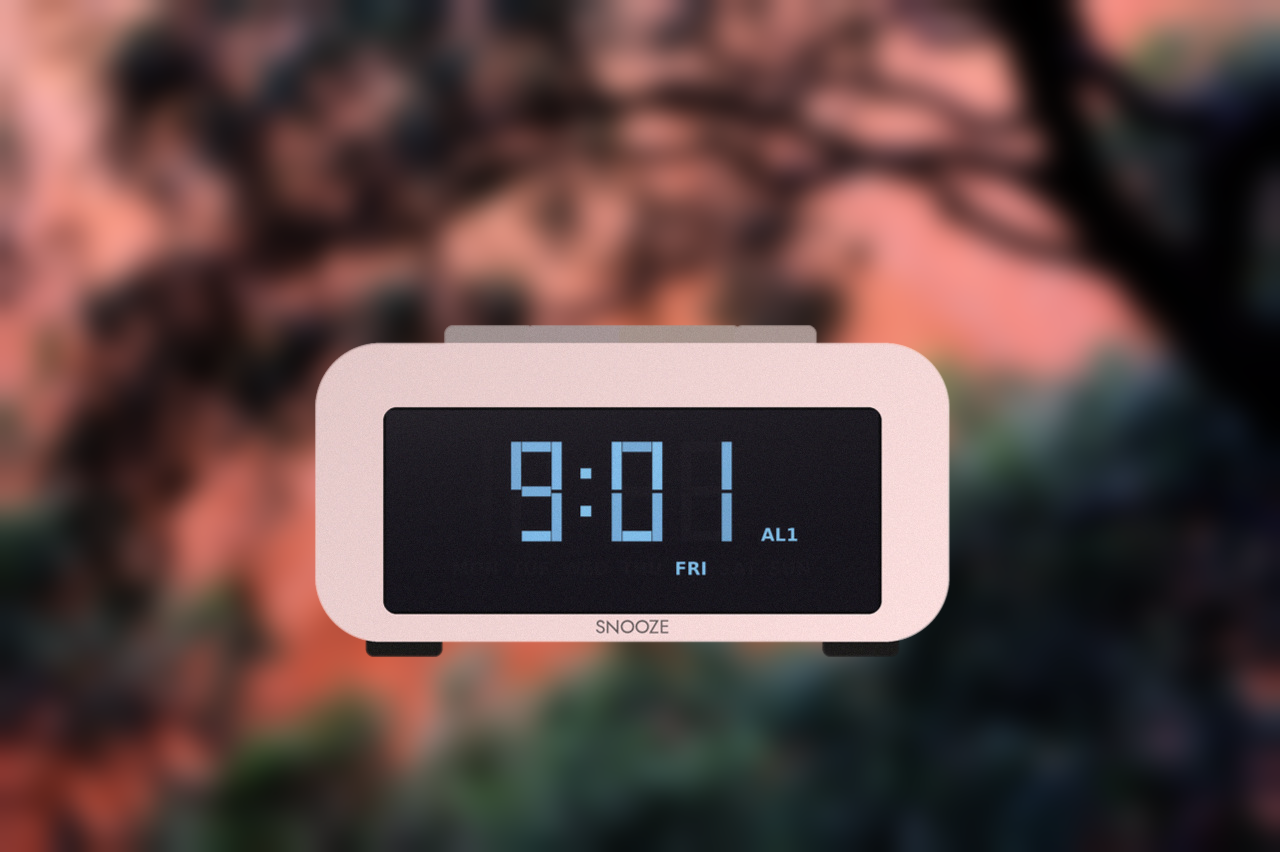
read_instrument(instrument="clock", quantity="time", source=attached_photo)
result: 9:01
